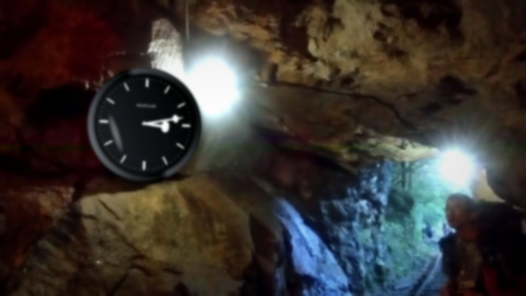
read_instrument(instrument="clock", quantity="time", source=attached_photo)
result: 3:13
